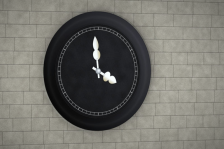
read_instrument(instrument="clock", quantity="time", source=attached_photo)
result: 3:59
